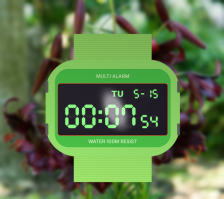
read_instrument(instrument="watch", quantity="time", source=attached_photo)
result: 0:07:54
